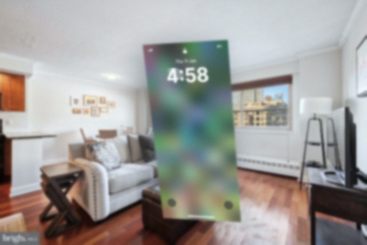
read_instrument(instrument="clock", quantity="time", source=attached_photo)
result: 4:58
